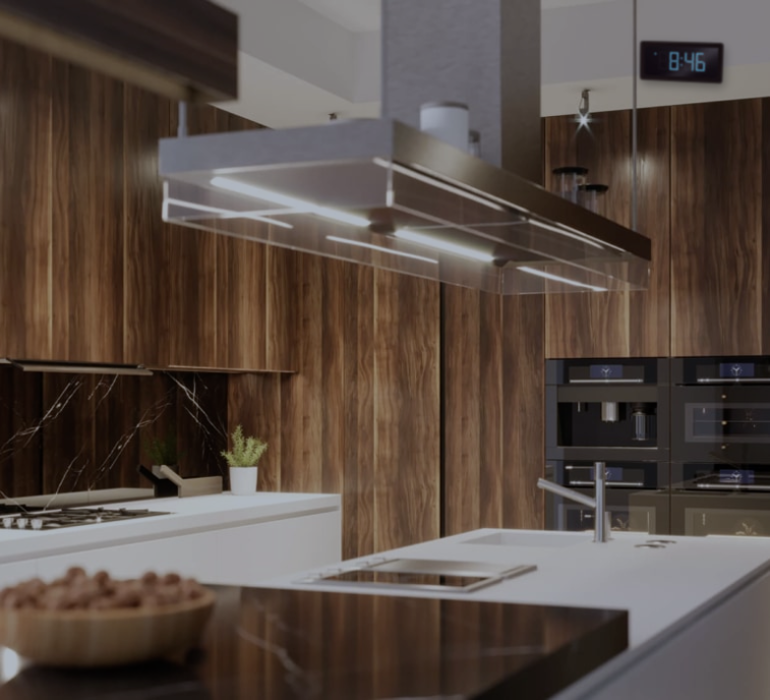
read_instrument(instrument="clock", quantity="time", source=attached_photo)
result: 8:46
